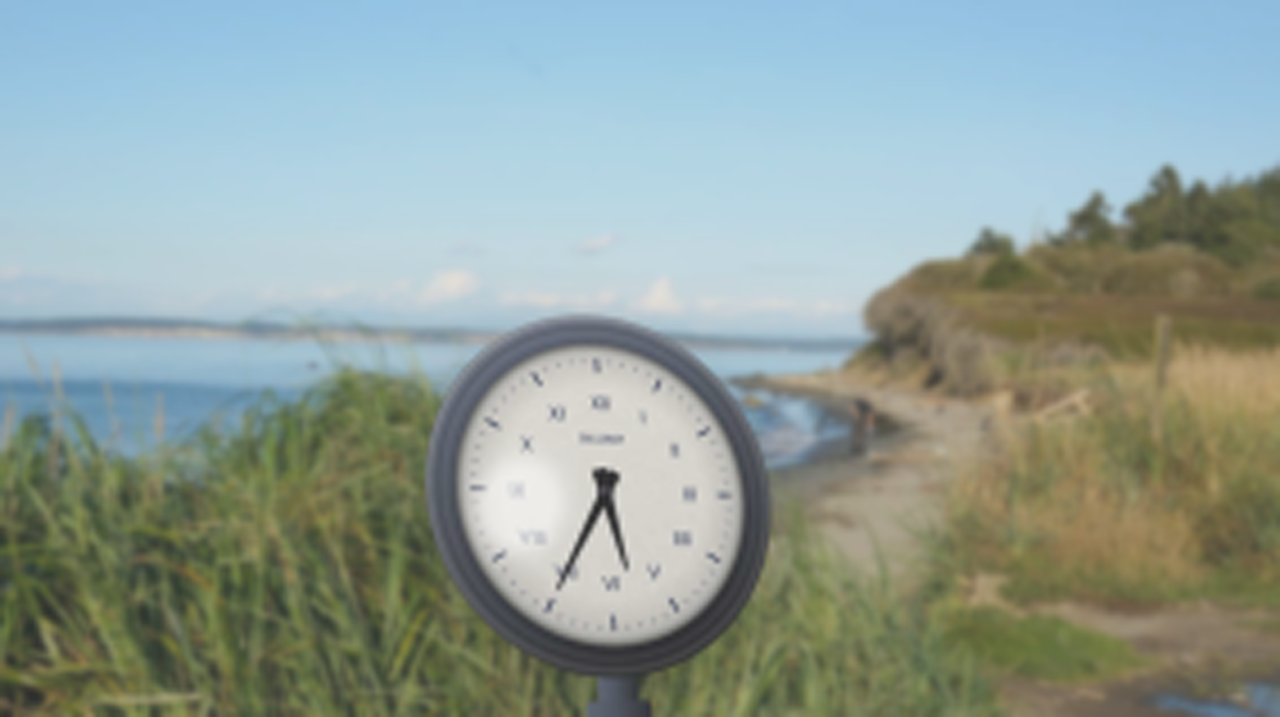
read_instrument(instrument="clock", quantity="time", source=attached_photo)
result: 5:35
